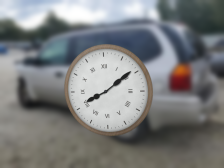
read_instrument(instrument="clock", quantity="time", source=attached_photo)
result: 8:09
